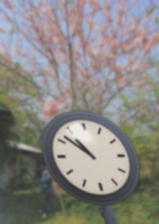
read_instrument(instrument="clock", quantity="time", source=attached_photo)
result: 10:52
